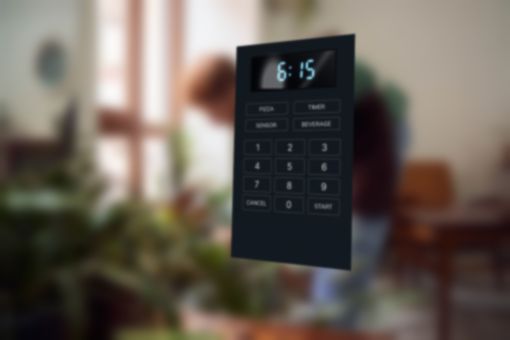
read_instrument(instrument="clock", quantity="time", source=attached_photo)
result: 6:15
